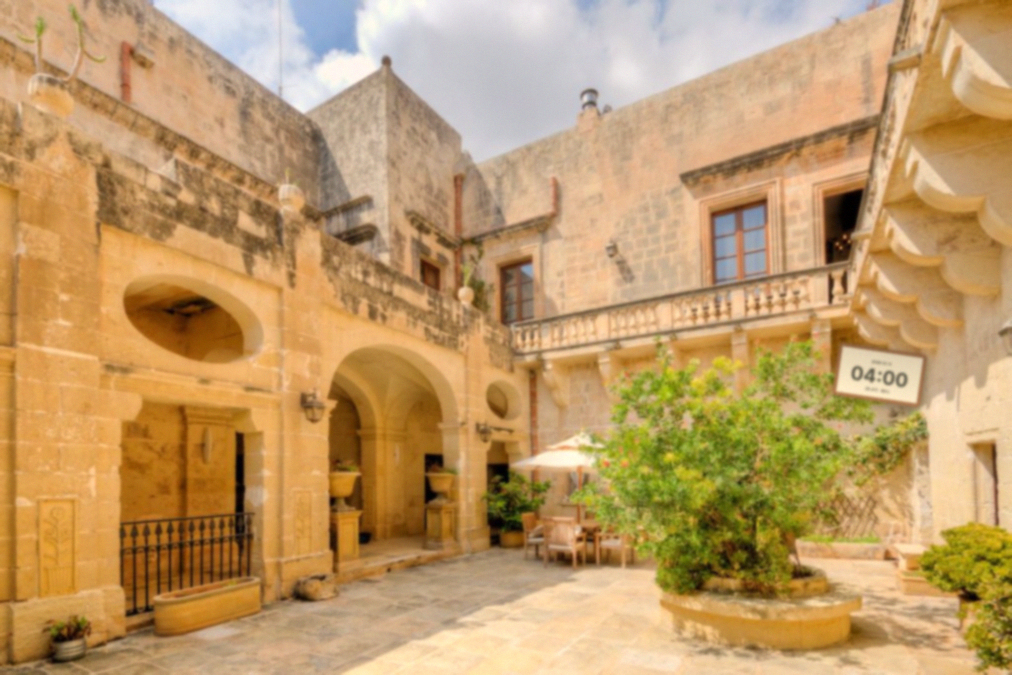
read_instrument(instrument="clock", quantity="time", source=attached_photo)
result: 4:00
